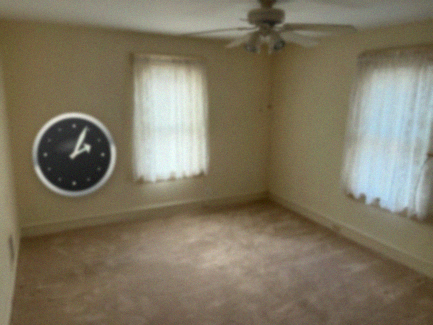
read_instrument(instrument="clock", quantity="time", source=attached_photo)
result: 2:04
